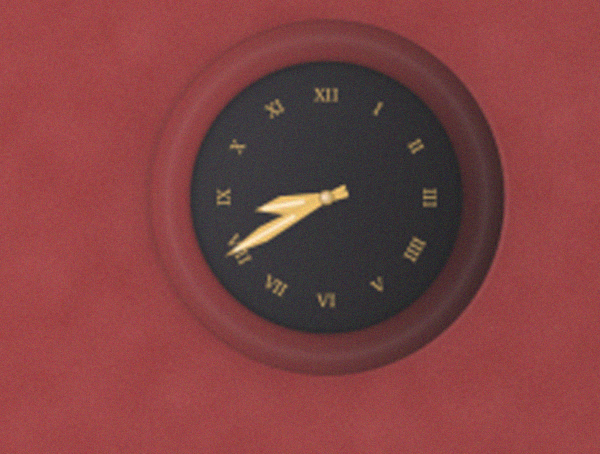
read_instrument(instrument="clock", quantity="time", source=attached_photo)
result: 8:40
